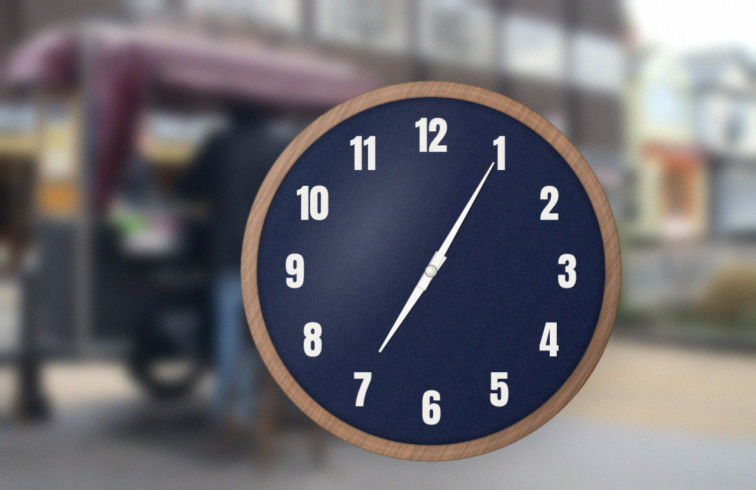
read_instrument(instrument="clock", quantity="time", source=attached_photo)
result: 7:05
